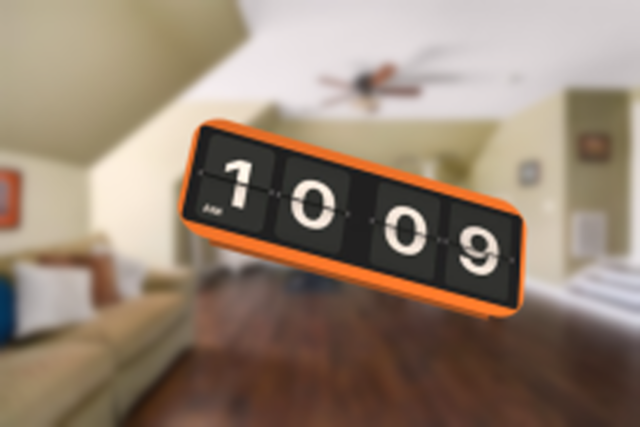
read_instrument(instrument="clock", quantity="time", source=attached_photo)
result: 10:09
